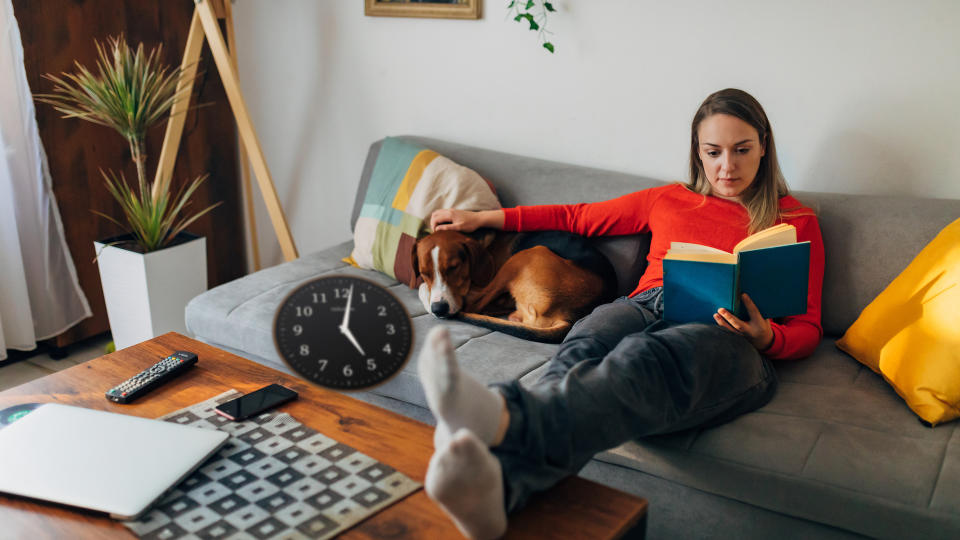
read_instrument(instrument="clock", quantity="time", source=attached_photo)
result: 5:02
